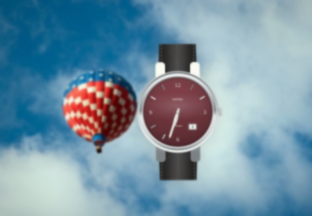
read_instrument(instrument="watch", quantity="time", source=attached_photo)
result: 6:33
